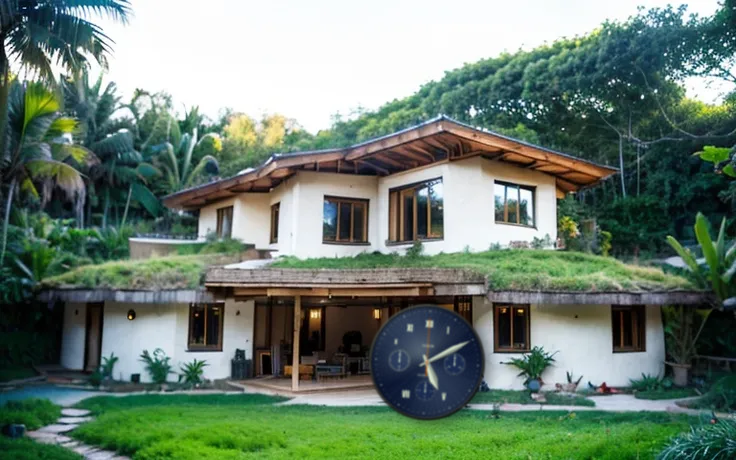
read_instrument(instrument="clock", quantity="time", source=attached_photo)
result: 5:10
